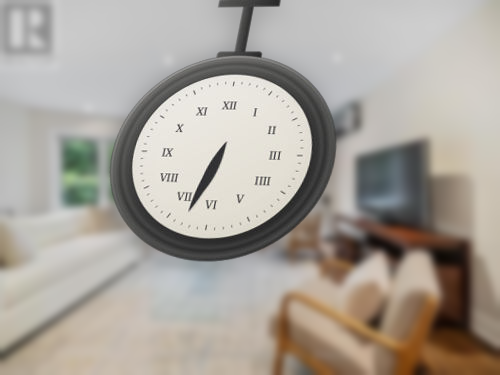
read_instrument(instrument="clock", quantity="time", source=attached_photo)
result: 6:33
